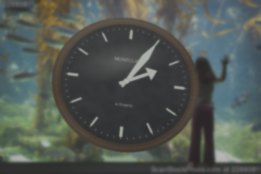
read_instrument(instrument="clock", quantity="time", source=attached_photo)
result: 2:05
